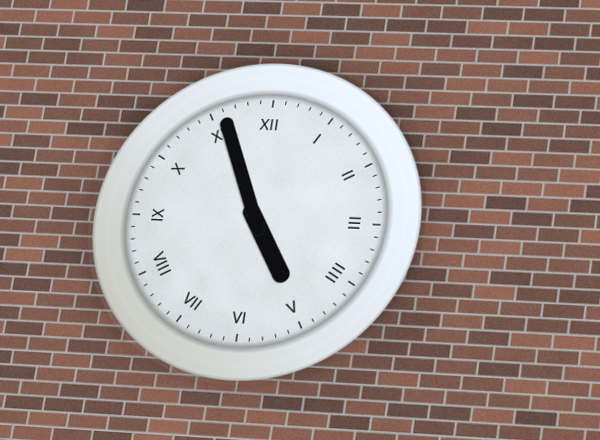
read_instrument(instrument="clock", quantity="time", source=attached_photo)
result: 4:56
